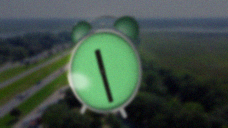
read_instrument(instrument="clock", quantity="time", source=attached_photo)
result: 11:27
